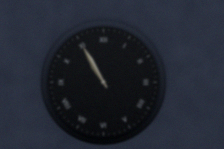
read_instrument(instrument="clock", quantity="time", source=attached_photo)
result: 10:55
